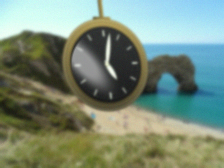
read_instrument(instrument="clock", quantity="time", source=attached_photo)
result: 5:02
